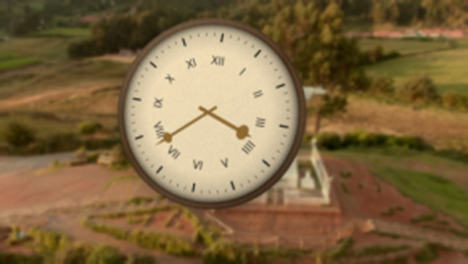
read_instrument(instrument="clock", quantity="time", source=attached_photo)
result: 3:38
